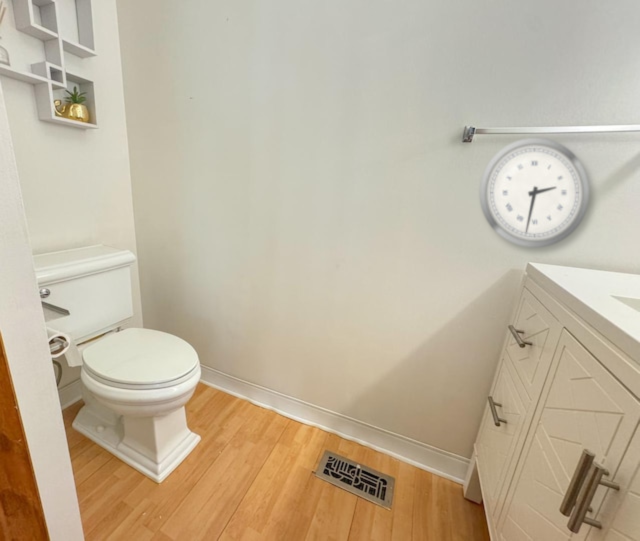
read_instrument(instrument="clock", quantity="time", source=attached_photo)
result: 2:32
